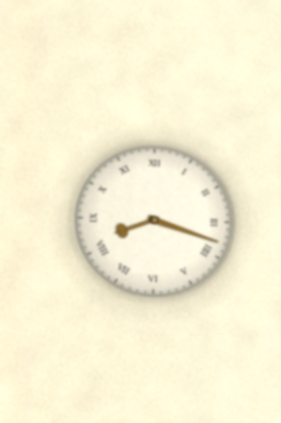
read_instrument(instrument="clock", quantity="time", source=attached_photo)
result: 8:18
